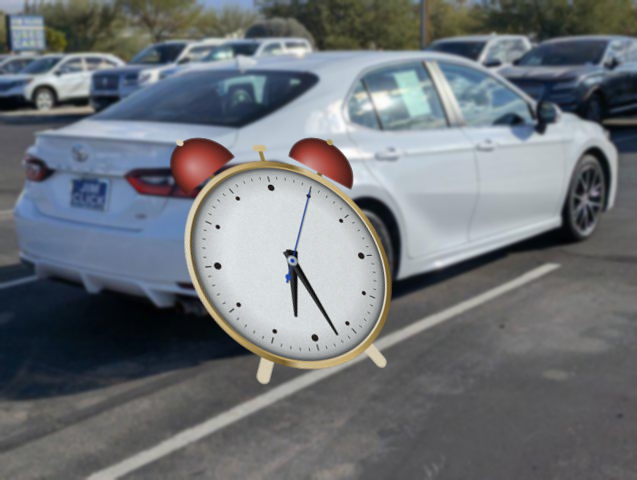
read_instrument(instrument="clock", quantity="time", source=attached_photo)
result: 6:27:05
